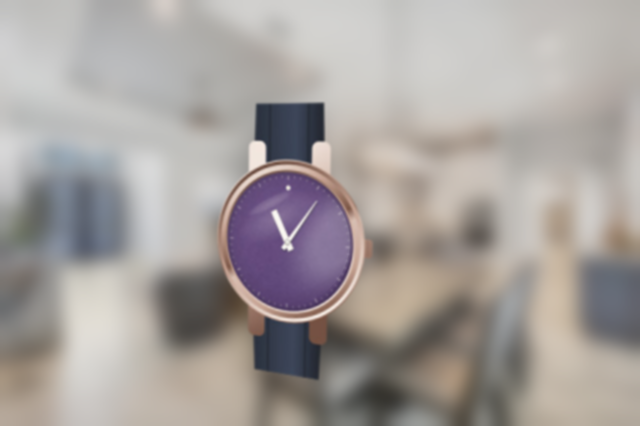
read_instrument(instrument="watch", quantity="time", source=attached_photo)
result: 11:06
